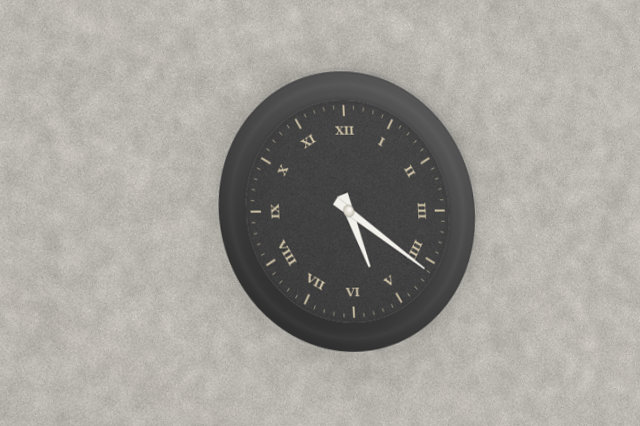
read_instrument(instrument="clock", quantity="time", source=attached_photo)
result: 5:21
